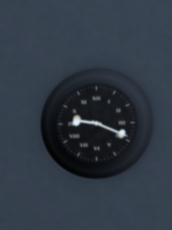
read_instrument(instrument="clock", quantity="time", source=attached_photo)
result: 9:19
